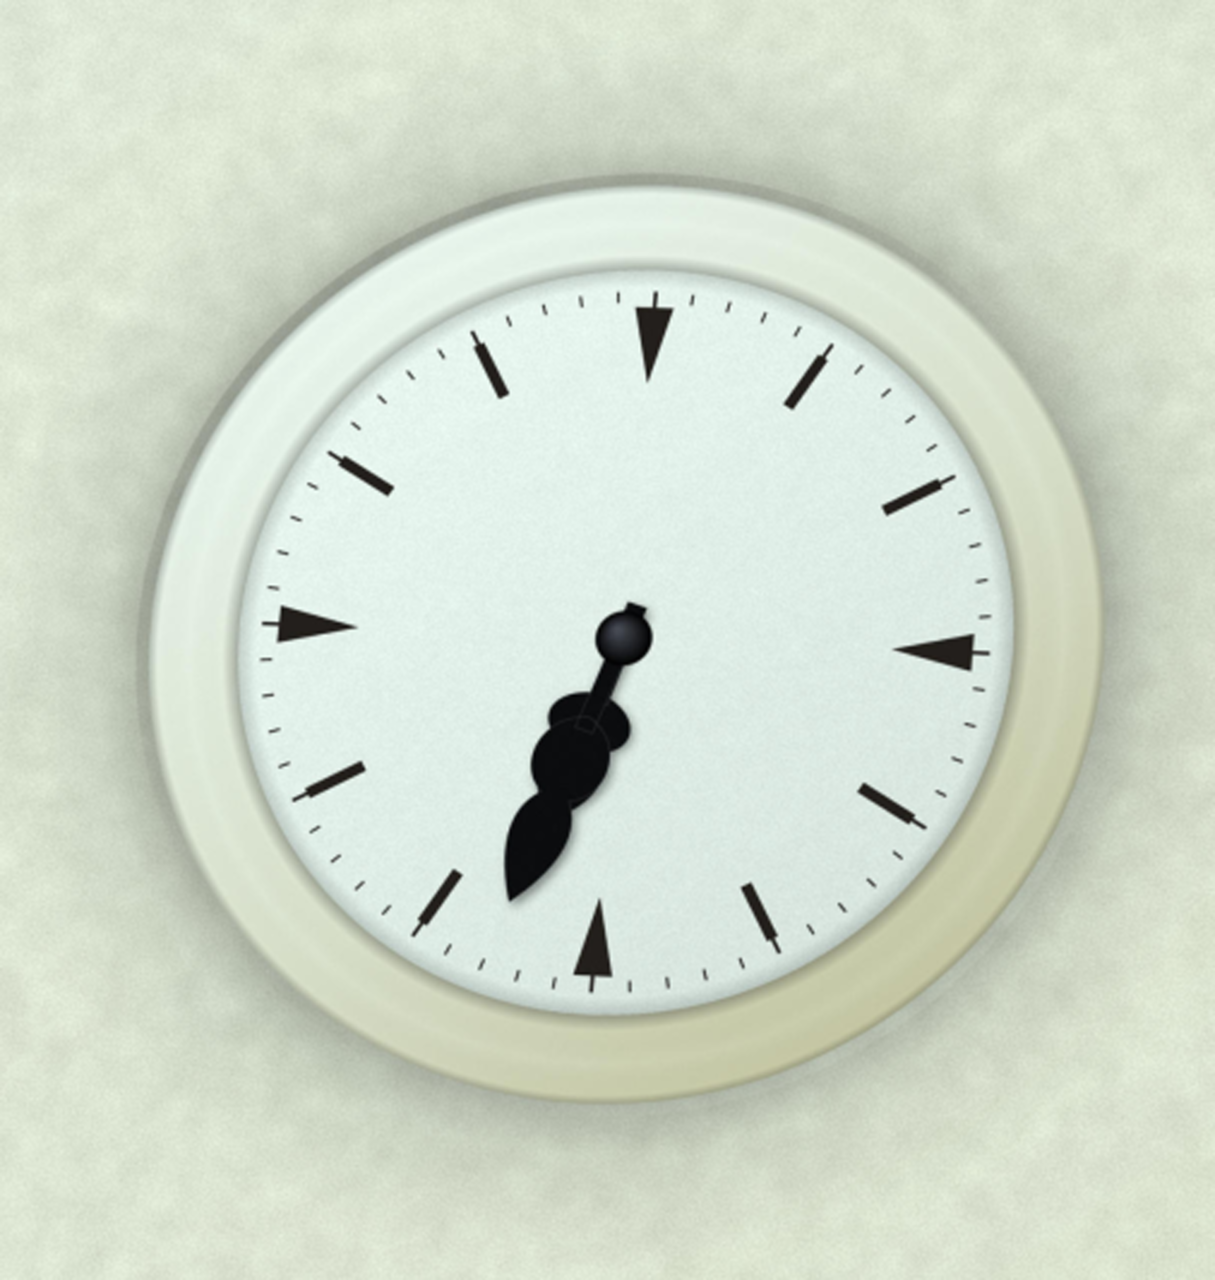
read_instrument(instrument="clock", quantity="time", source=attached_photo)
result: 6:33
